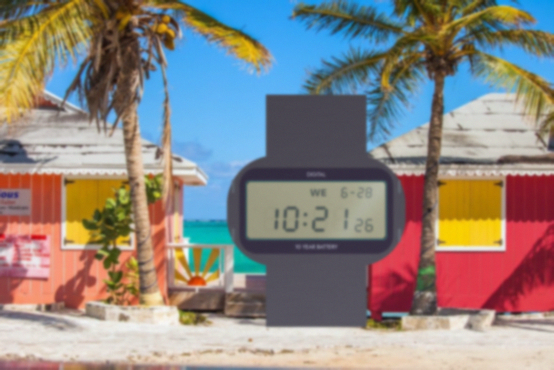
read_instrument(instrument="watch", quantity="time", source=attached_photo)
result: 10:21:26
